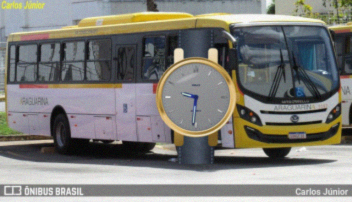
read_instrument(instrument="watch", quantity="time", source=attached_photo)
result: 9:31
